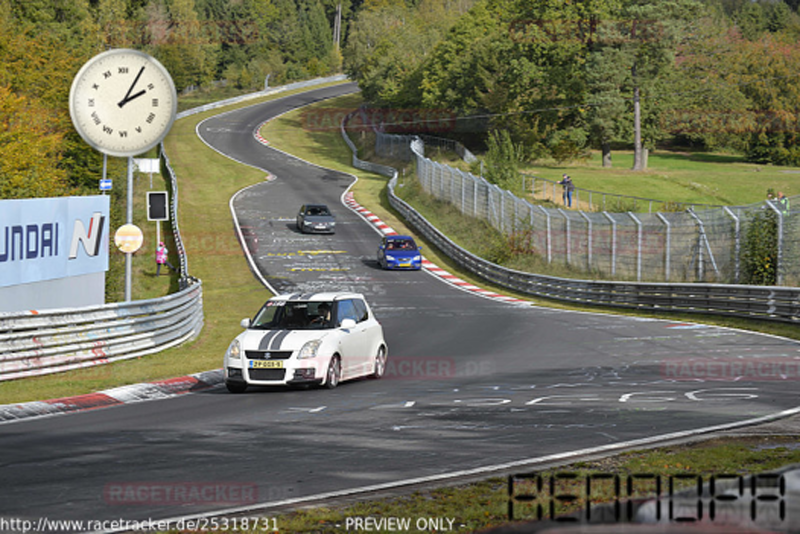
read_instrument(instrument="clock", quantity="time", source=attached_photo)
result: 2:05
